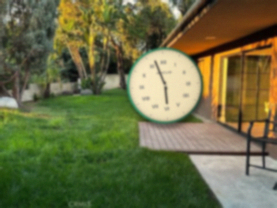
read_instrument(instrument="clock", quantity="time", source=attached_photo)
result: 5:57
